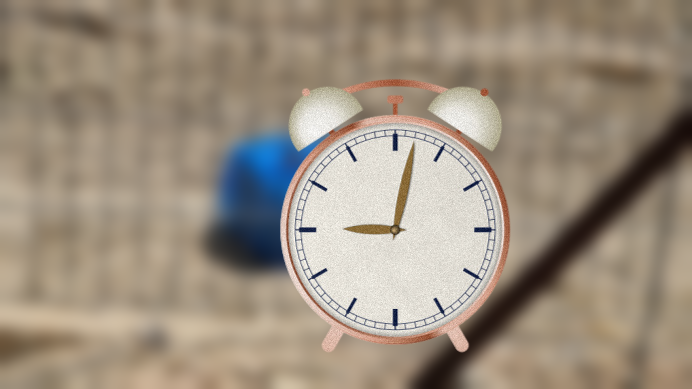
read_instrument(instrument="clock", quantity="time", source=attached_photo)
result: 9:02
